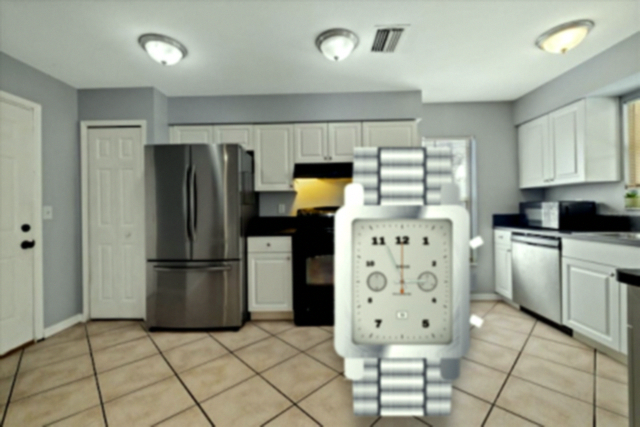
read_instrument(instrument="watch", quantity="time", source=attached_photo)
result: 2:56
